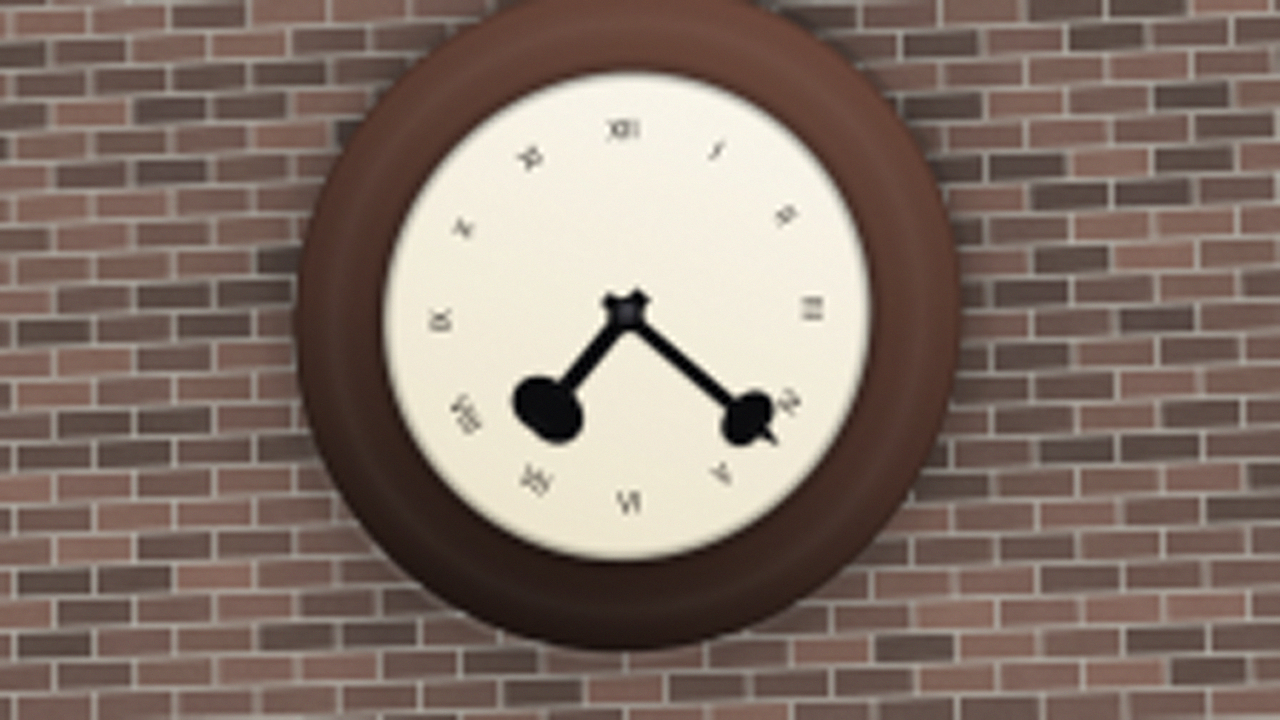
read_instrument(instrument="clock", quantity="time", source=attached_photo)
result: 7:22
